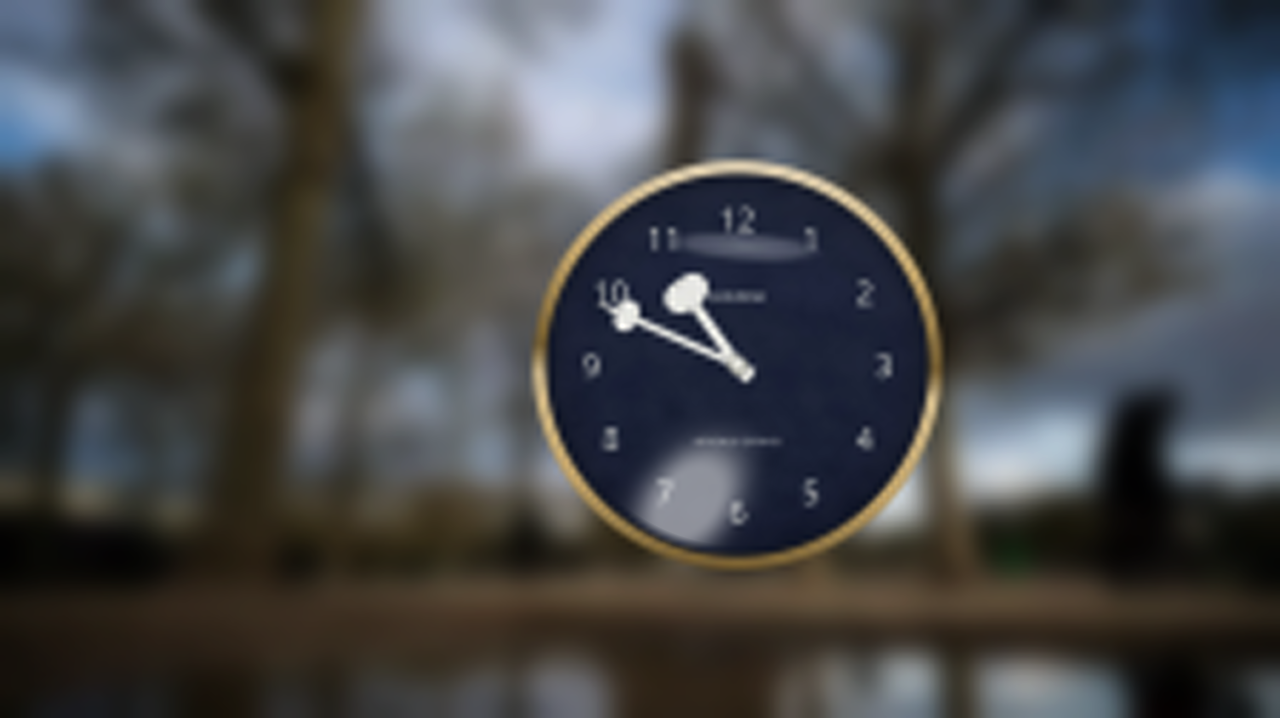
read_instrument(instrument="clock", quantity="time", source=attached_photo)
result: 10:49
